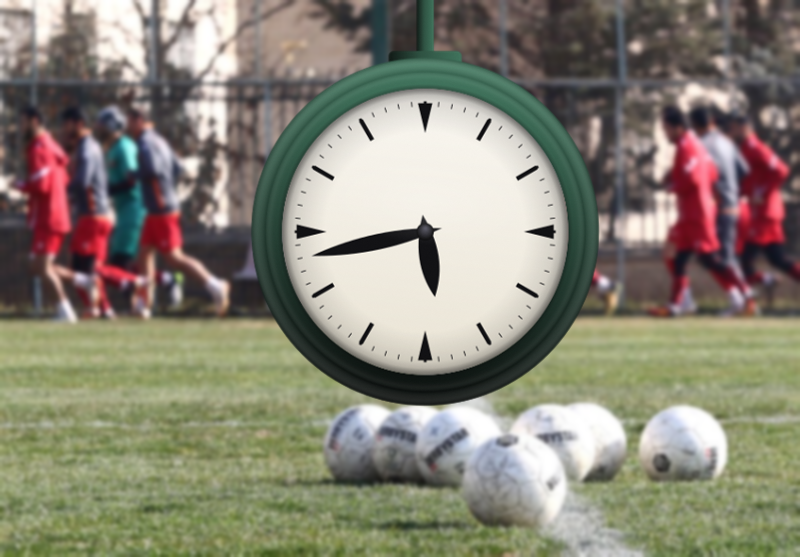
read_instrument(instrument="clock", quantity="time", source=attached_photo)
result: 5:43
